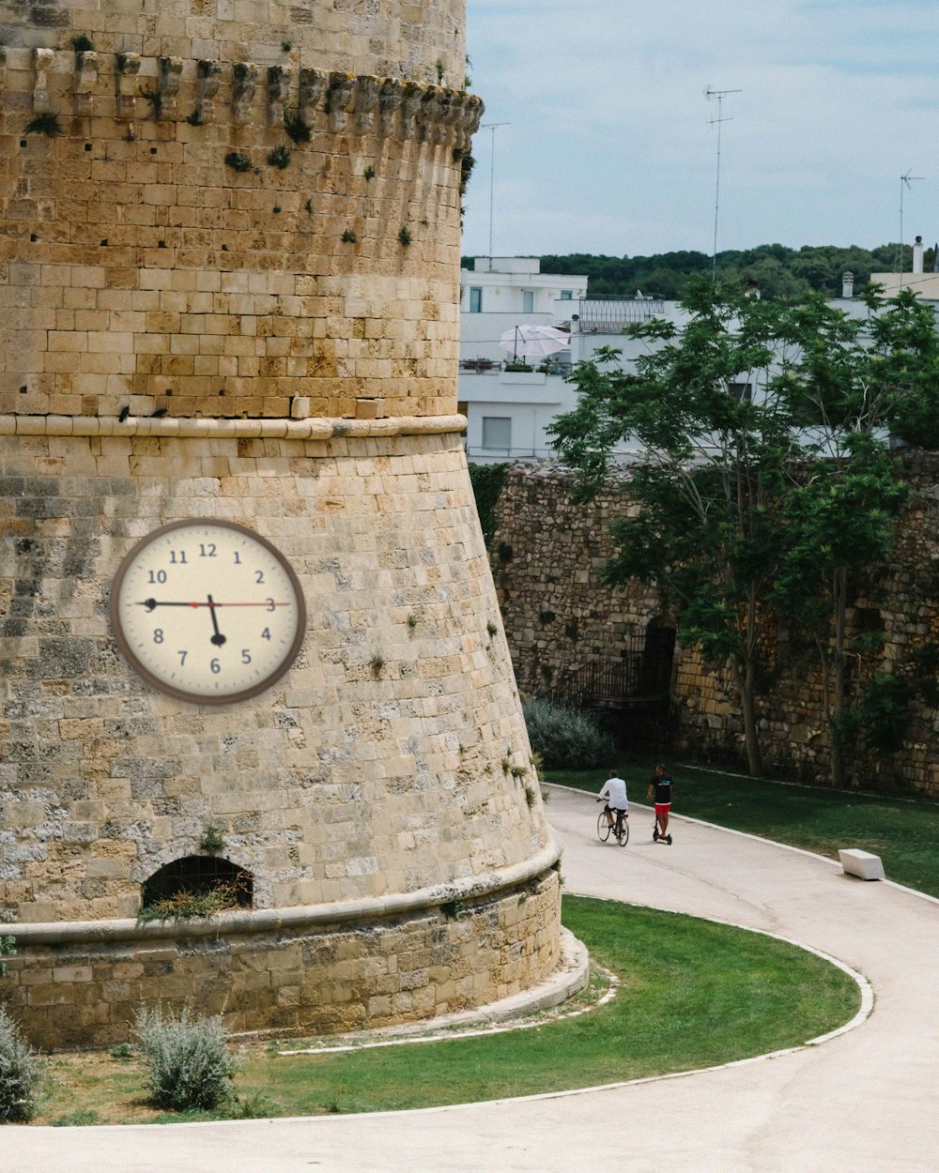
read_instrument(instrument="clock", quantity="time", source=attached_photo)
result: 5:45:15
